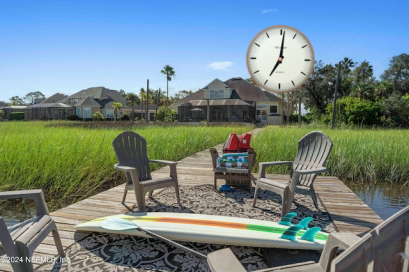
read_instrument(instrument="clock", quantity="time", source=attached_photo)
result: 7:01
